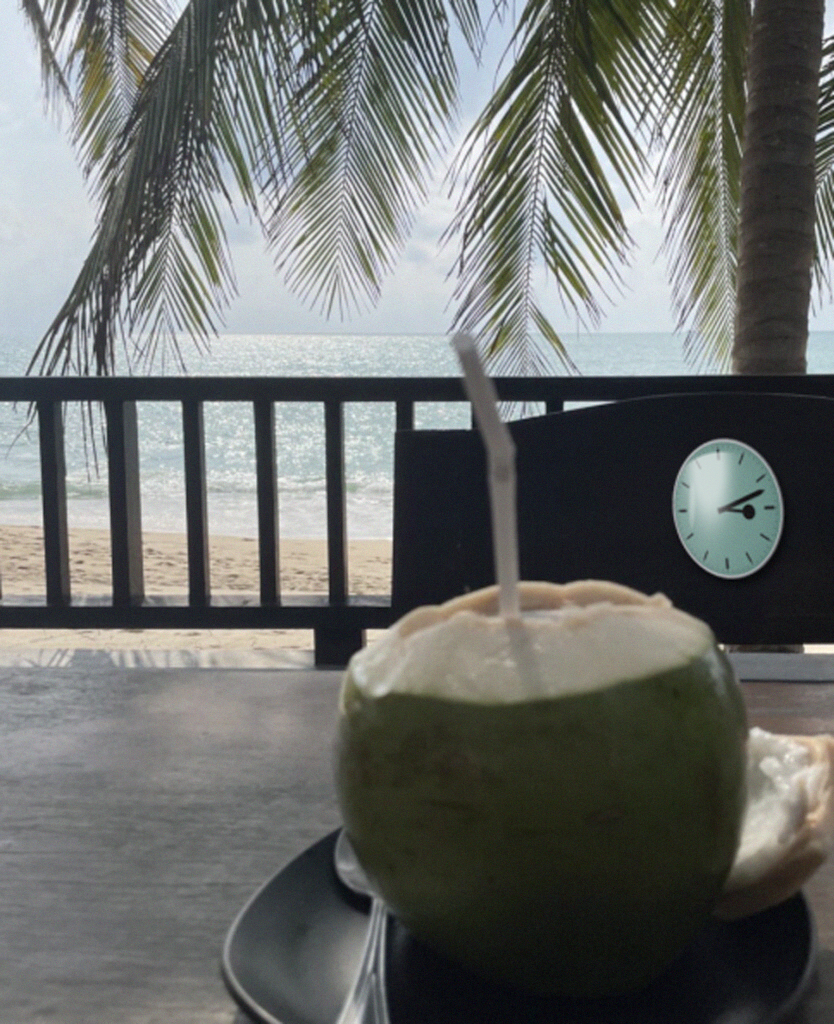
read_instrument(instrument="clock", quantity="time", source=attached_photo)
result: 3:12
